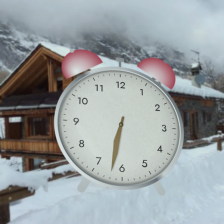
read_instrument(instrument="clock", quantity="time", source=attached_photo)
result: 6:32
